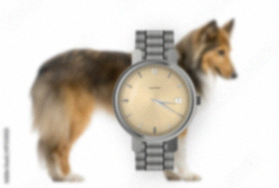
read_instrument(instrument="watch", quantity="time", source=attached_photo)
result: 3:20
